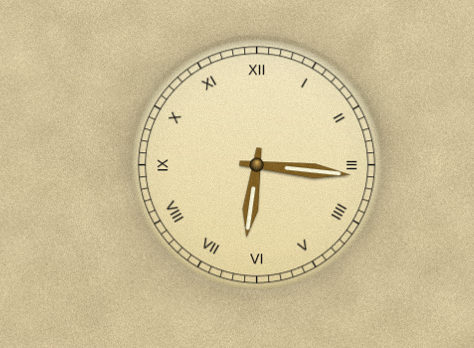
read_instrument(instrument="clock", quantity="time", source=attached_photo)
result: 6:16
